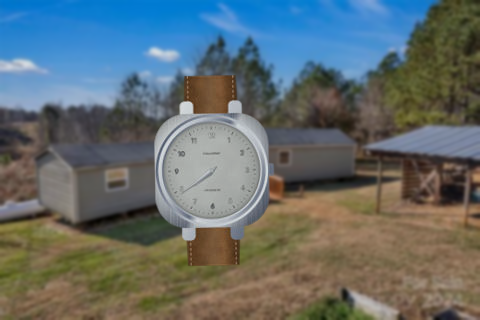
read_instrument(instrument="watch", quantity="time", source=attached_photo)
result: 7:39
